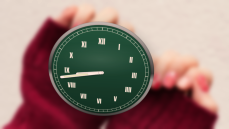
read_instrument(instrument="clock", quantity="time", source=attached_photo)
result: 8:43
